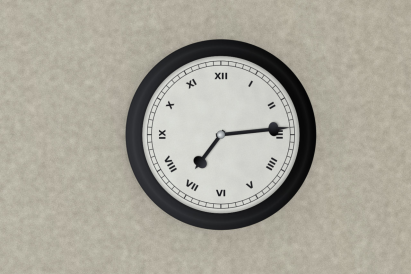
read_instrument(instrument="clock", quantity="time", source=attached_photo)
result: 7:14
